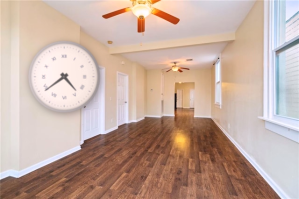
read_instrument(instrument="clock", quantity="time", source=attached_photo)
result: 4:39
